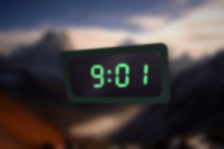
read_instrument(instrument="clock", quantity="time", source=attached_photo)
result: 9:01
